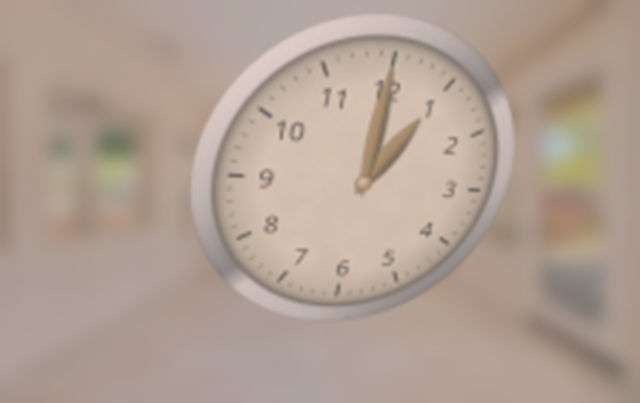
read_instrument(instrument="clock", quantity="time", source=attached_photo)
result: 1:00
